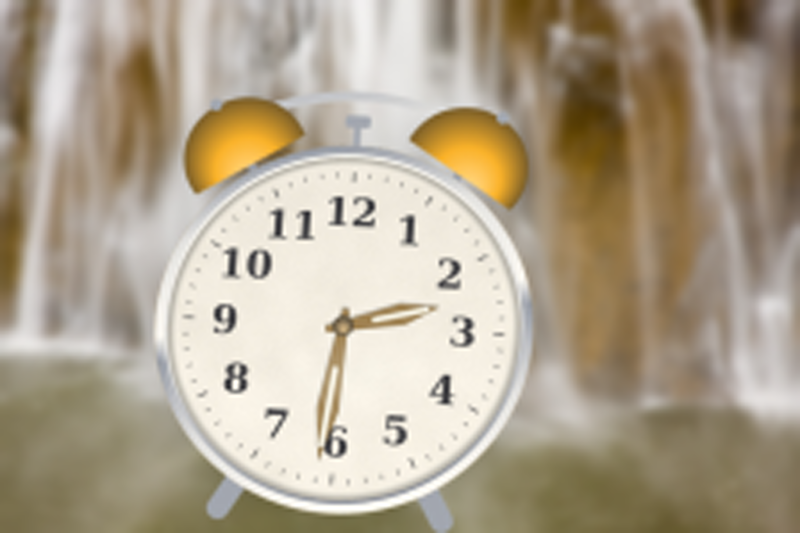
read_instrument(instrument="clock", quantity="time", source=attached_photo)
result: 2:31
